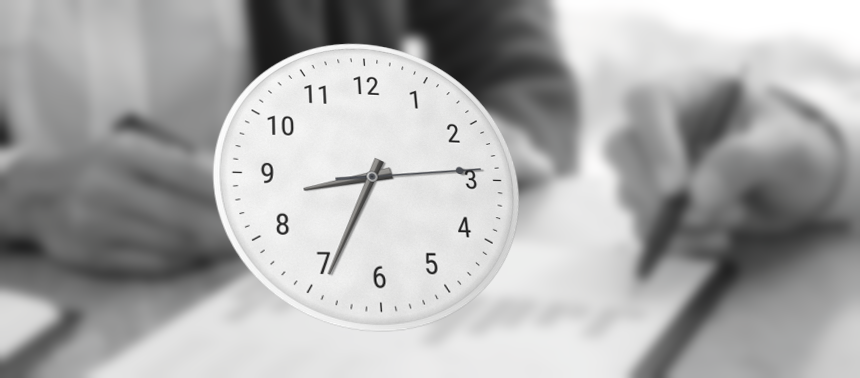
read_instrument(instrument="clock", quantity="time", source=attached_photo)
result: 8:34:14
